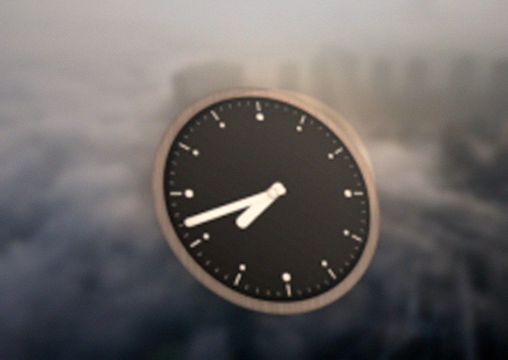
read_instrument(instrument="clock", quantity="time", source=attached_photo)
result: 7:42
